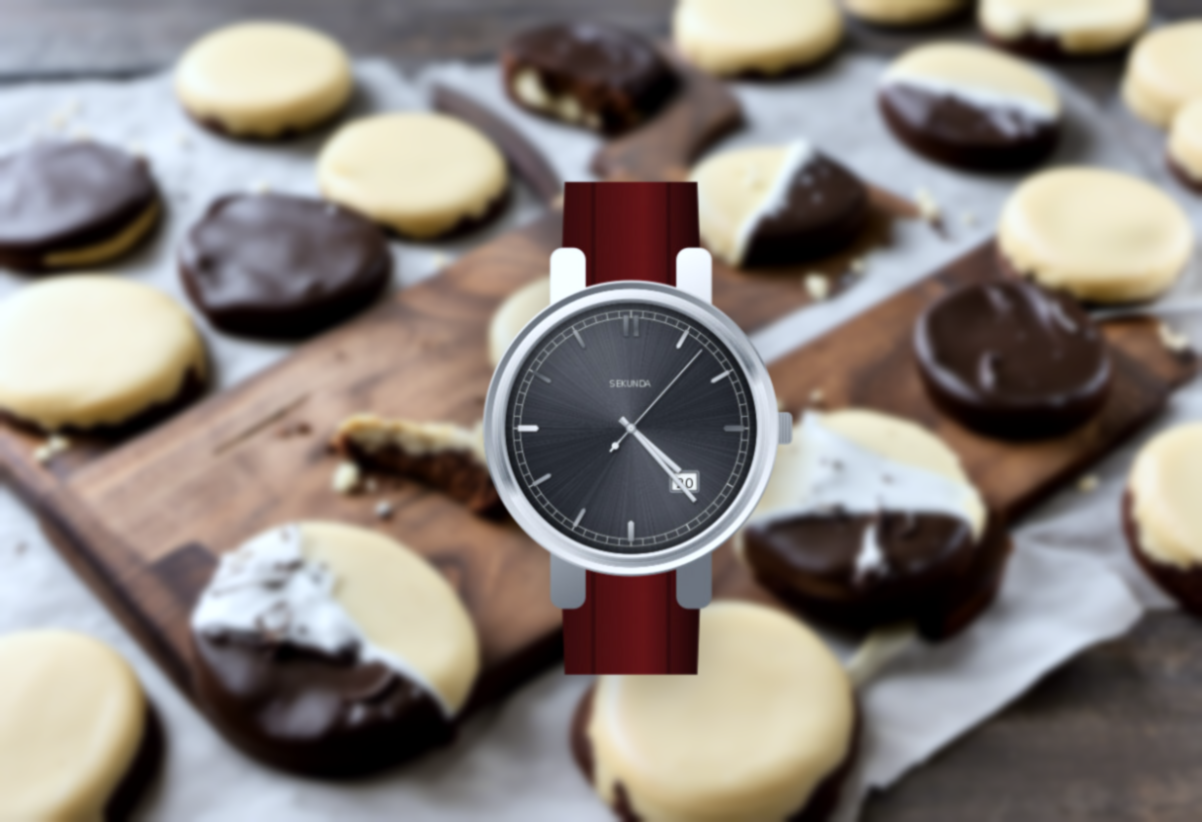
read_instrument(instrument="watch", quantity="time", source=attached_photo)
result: 4:23:07
